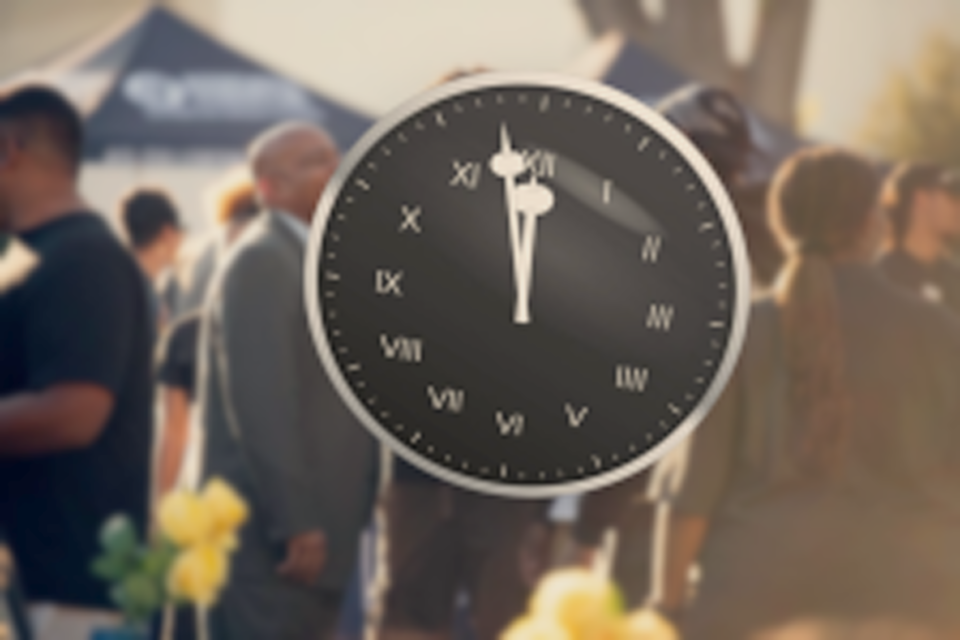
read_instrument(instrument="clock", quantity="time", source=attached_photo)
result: 11:58
